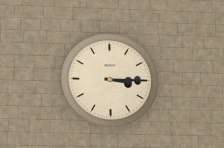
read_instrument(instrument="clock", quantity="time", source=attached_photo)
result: 3:15
